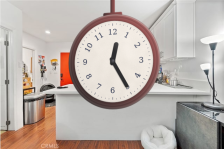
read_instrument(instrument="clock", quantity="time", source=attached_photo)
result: 12:25
